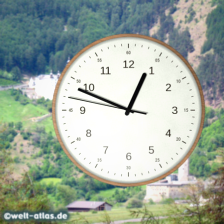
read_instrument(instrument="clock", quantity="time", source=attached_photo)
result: 12:48:47
